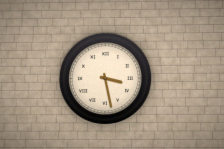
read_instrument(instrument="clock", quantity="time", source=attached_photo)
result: 3:28
